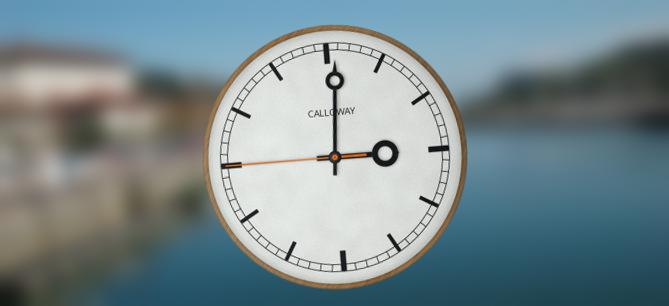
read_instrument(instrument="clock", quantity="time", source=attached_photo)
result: 3:00:45
